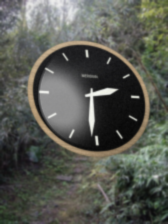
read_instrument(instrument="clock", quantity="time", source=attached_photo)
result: 2:31
